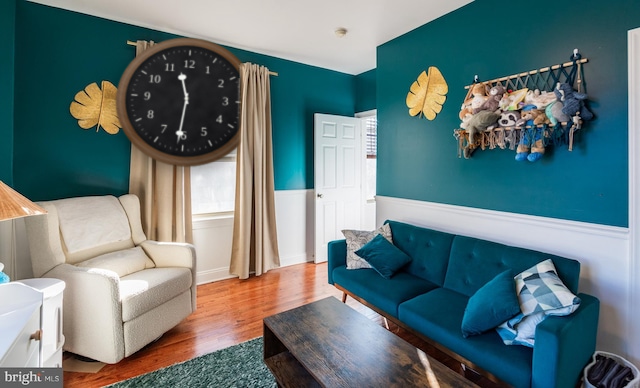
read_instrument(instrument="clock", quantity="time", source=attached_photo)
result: 11:31
